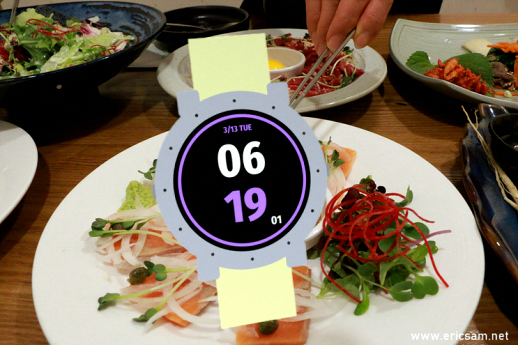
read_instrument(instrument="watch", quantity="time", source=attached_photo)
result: 6:19:01
